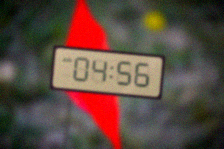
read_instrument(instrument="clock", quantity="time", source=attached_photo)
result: 4:56
